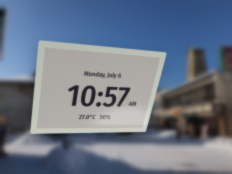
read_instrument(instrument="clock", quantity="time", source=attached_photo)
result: 10:57
